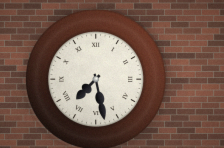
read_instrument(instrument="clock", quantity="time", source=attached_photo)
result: 7:28
